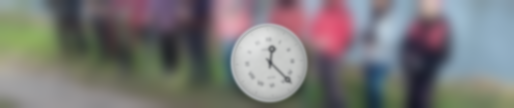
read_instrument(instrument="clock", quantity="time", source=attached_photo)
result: 12:23
